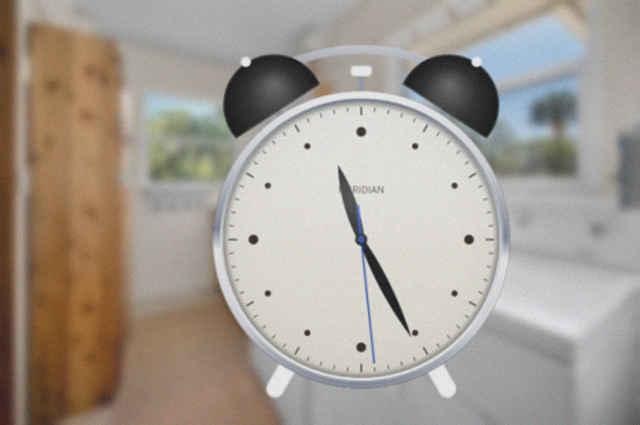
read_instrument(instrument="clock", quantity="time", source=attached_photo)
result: 11:25:29
